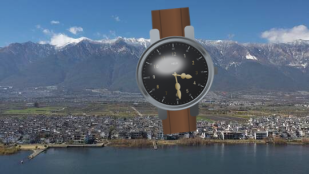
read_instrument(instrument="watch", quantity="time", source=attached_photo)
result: 3:29
